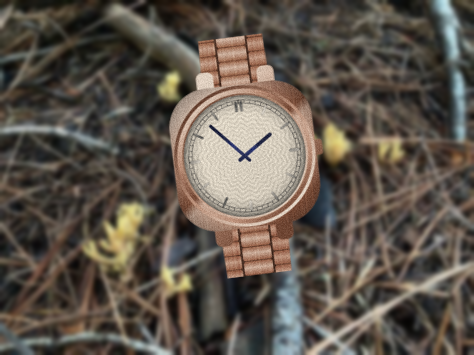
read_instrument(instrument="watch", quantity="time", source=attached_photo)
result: 1:53
